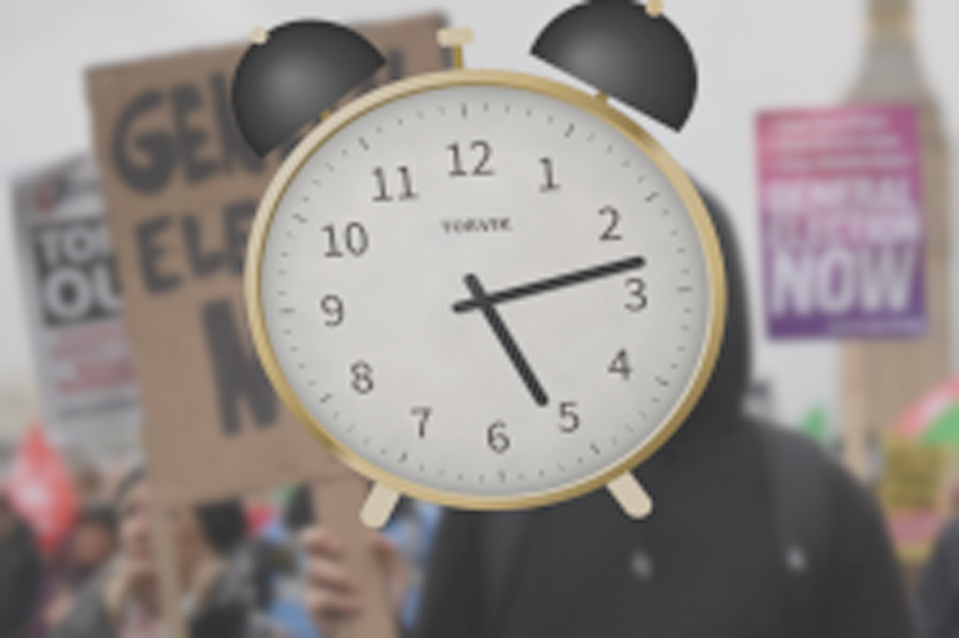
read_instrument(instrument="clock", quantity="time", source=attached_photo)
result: 5:13
